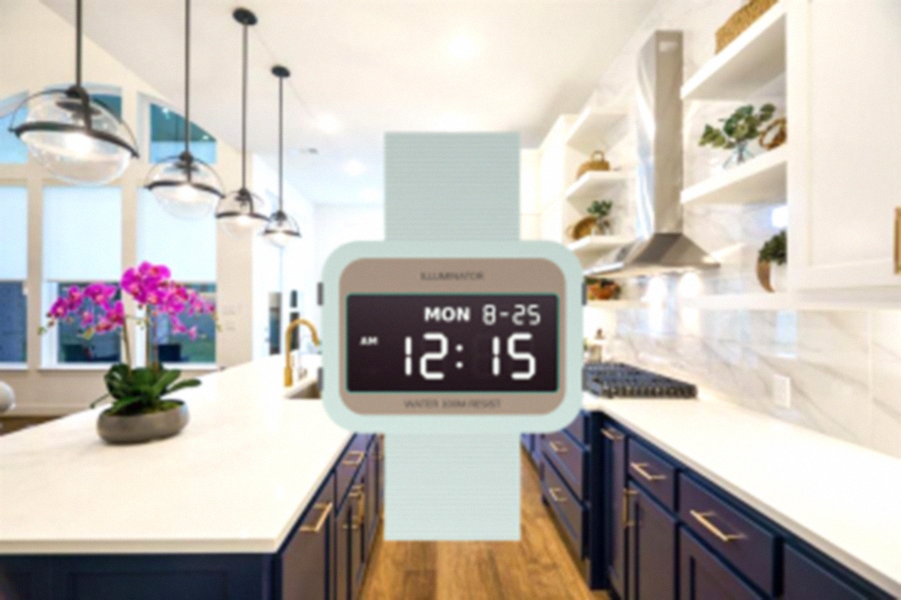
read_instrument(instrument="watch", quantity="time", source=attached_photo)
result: 12:15
